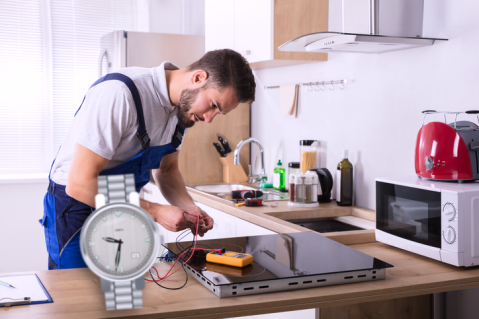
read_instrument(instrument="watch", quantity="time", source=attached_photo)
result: 9:32
